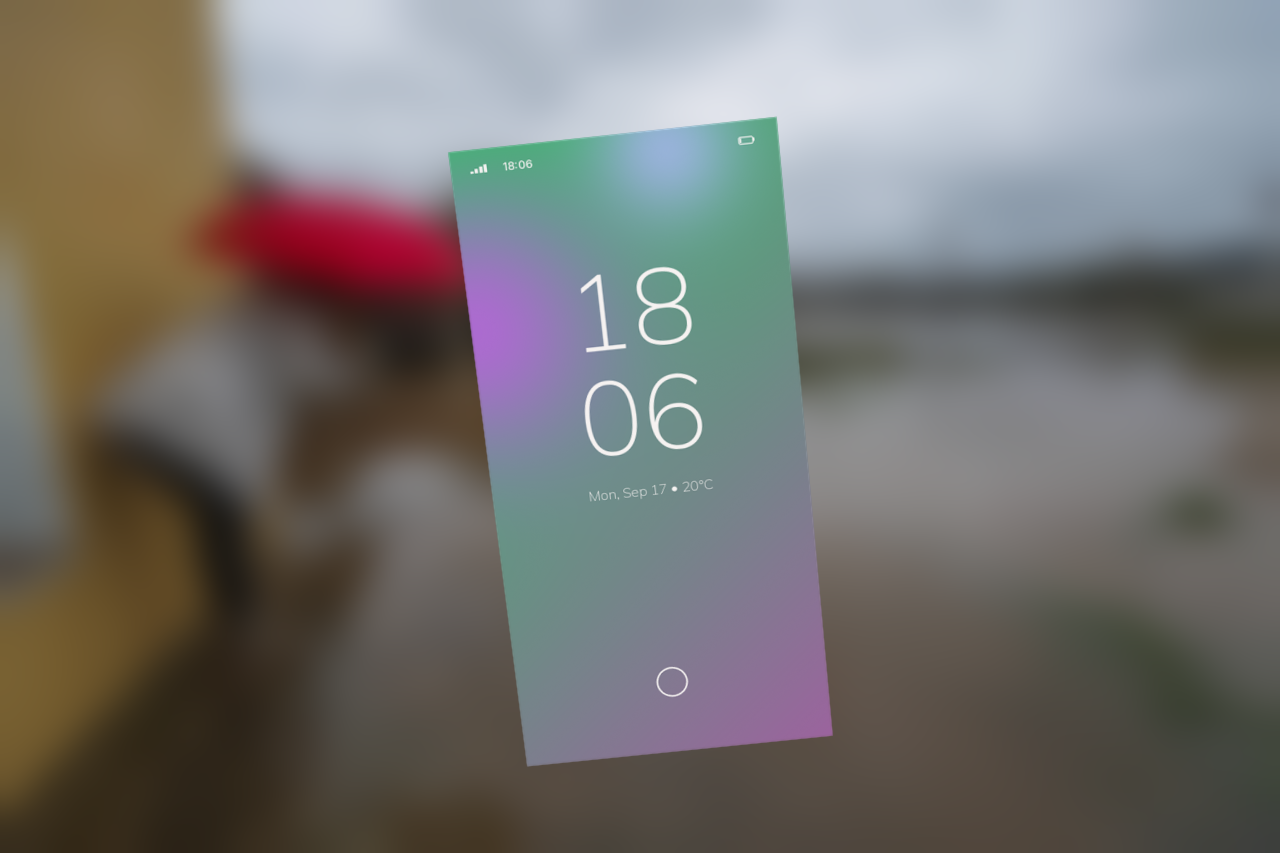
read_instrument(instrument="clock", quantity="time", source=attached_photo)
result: 18:06
